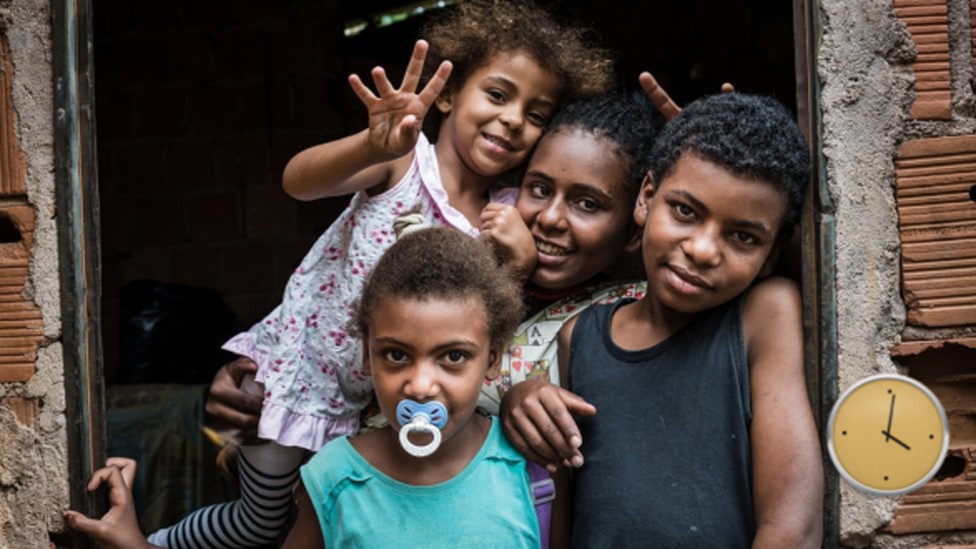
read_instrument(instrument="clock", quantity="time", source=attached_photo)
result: 4:01
